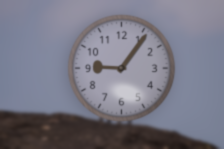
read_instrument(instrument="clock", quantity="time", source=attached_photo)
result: 9:06
